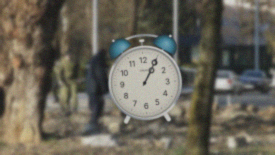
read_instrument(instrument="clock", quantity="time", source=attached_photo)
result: 1:05
